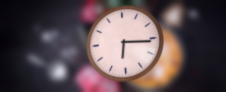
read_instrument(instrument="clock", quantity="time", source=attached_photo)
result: 6:16
